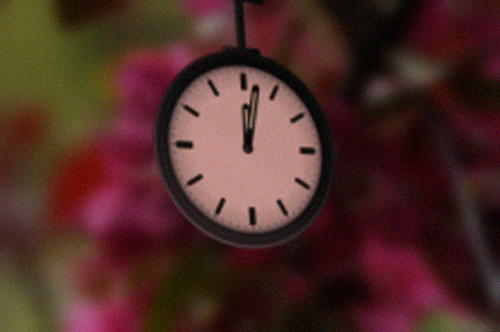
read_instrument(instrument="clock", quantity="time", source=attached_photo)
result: 12:02
